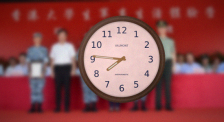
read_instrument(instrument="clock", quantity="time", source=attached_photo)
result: 7:46
